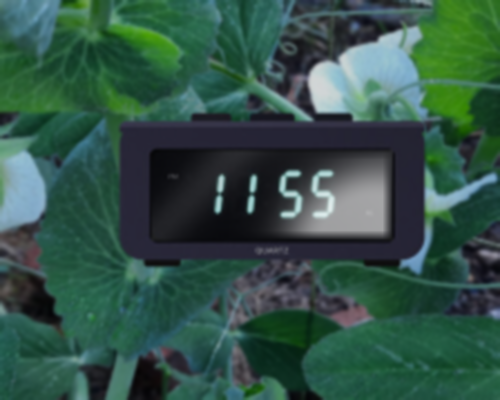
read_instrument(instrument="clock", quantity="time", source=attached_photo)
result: 11:55
